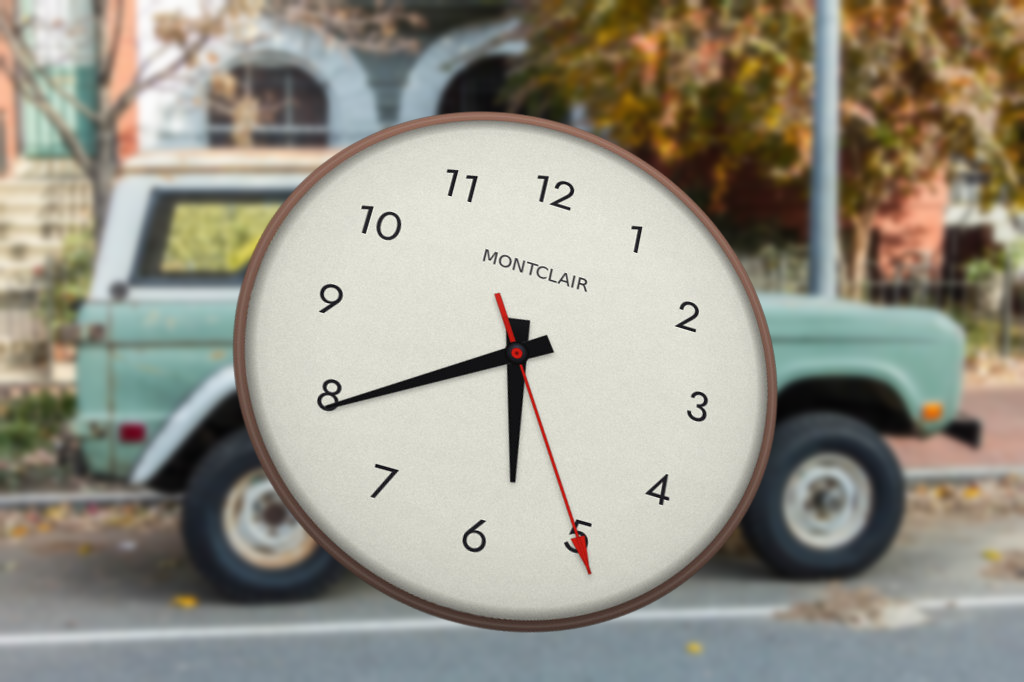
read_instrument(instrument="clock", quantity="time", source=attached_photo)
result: 5:39:25
